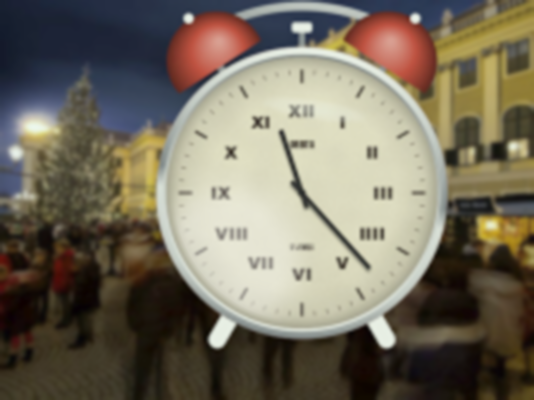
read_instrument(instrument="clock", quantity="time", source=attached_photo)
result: 11:23
